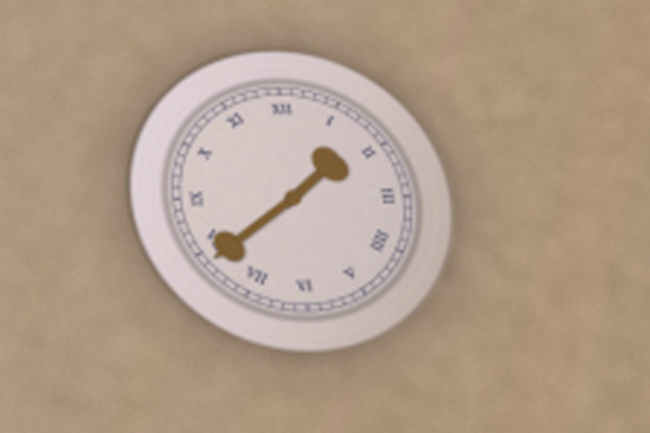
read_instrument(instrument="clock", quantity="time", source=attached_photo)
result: 1:39
